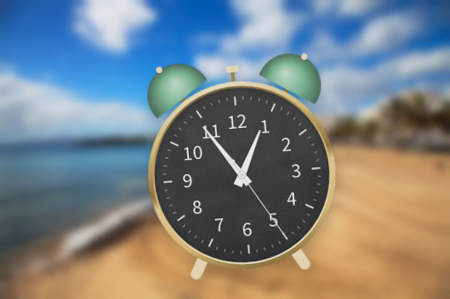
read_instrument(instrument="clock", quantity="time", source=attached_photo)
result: 12:54:25
